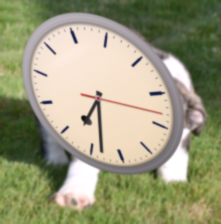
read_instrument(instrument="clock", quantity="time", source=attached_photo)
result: 7:33:18
